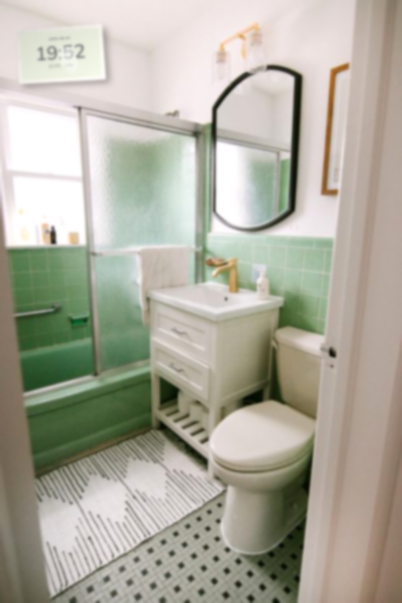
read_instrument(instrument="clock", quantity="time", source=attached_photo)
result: 19:52
